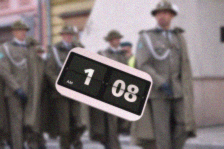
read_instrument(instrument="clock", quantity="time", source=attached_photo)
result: 1:08
